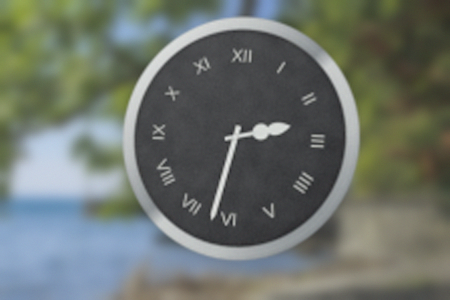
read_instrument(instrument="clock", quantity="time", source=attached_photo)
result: 2:32
